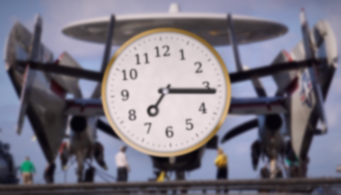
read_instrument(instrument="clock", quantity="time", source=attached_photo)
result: 7:16
